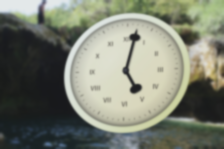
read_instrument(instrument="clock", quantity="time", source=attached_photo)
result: 5:02
